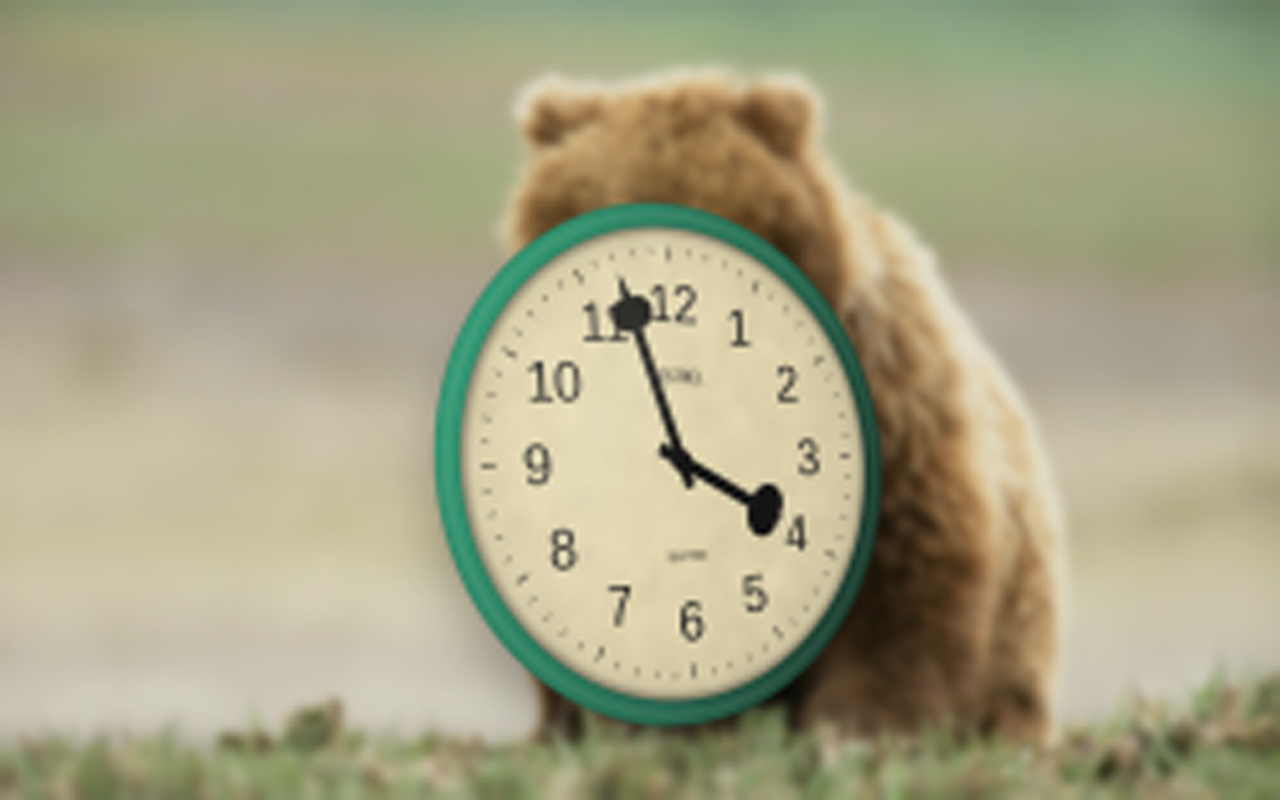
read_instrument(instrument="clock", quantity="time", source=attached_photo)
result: 3:57
